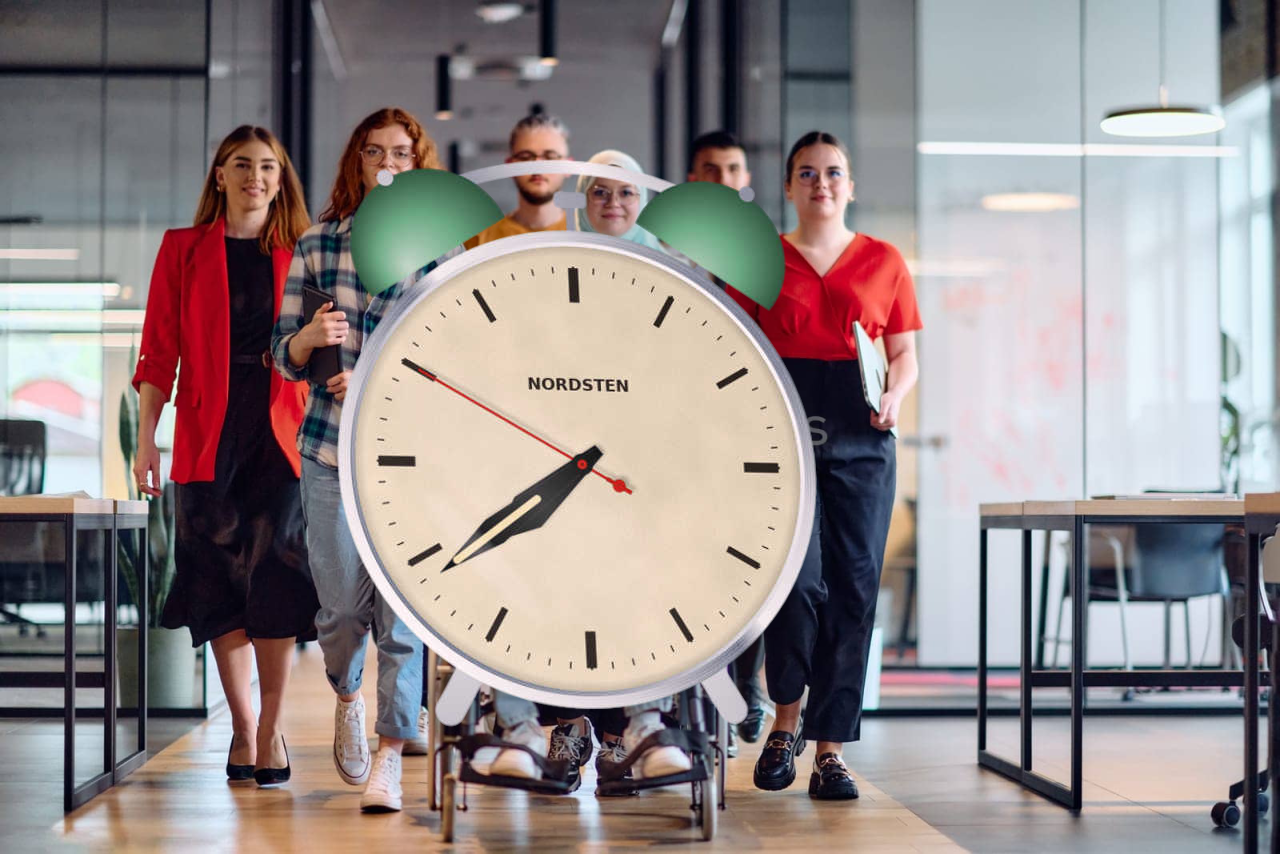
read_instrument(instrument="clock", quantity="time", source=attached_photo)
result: 7:38:50
